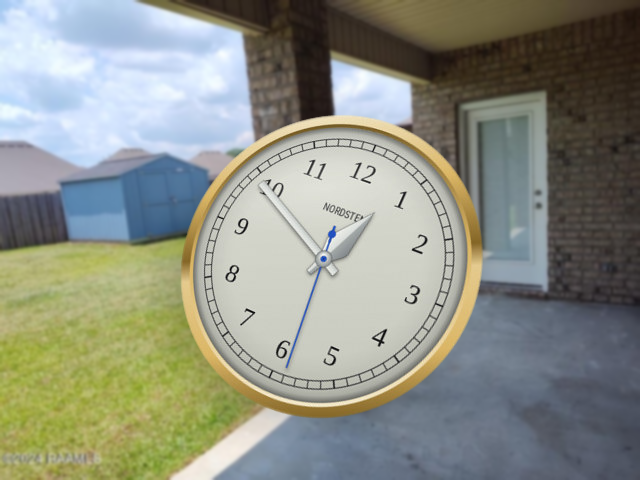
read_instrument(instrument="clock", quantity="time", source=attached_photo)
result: 12:49:29
